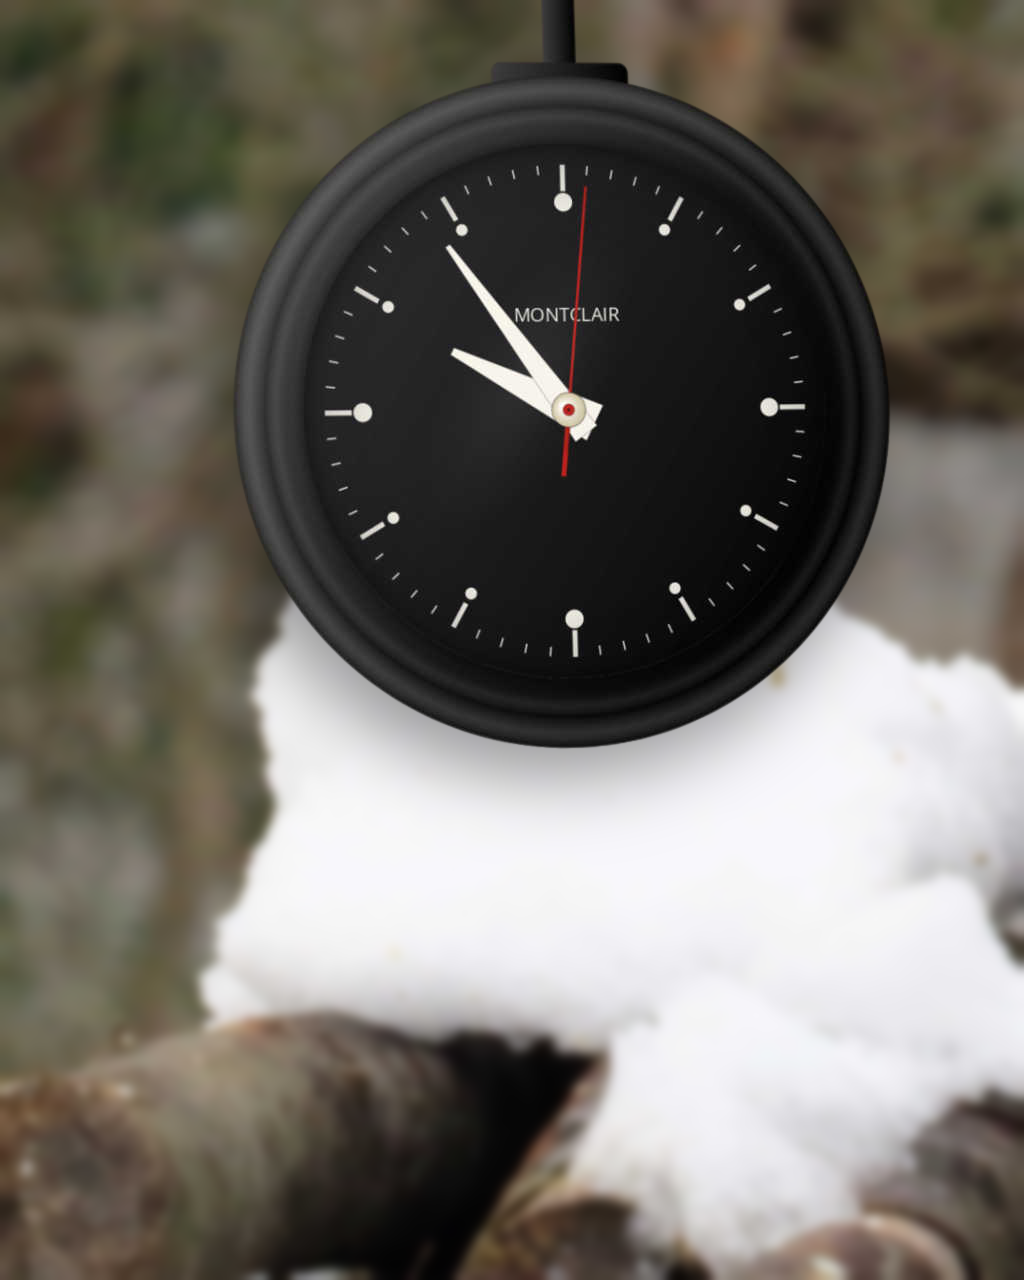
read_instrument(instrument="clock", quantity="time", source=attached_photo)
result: 9:54:01
